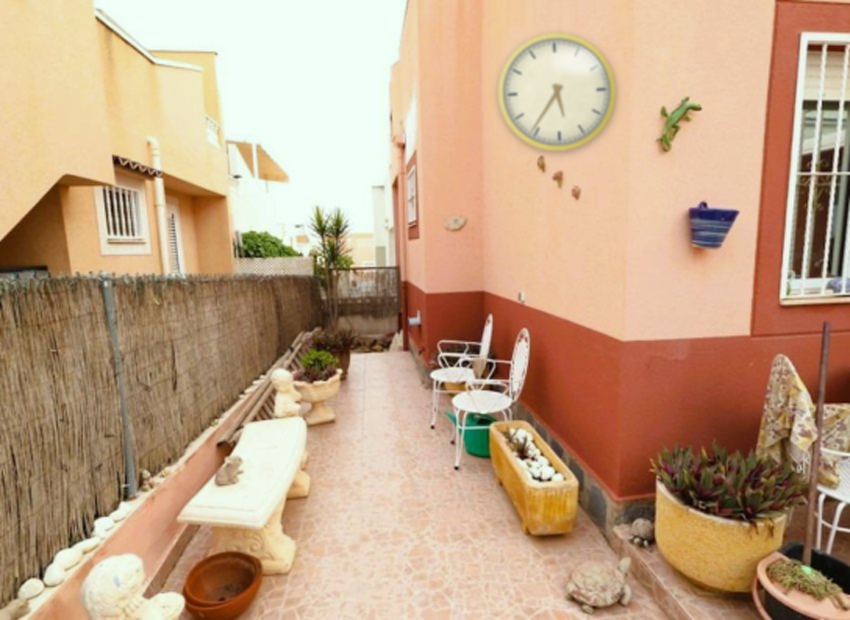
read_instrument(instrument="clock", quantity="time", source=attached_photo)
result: 5:36
